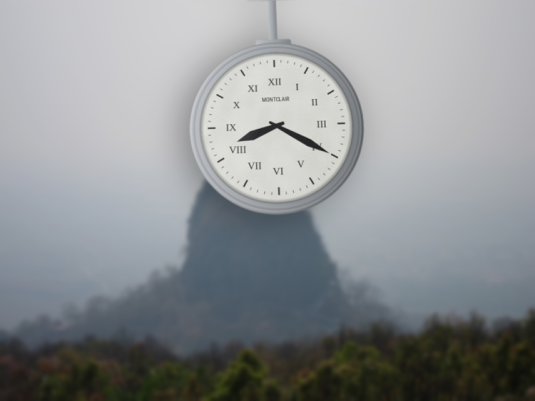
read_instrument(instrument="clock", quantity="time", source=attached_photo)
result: 8:20
